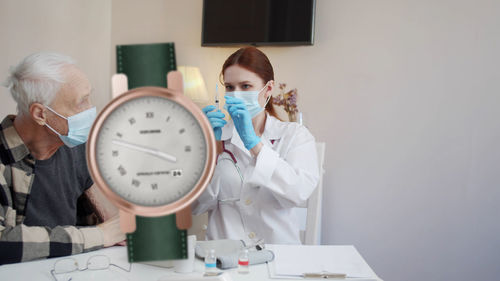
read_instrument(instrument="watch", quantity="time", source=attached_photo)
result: 3:48
